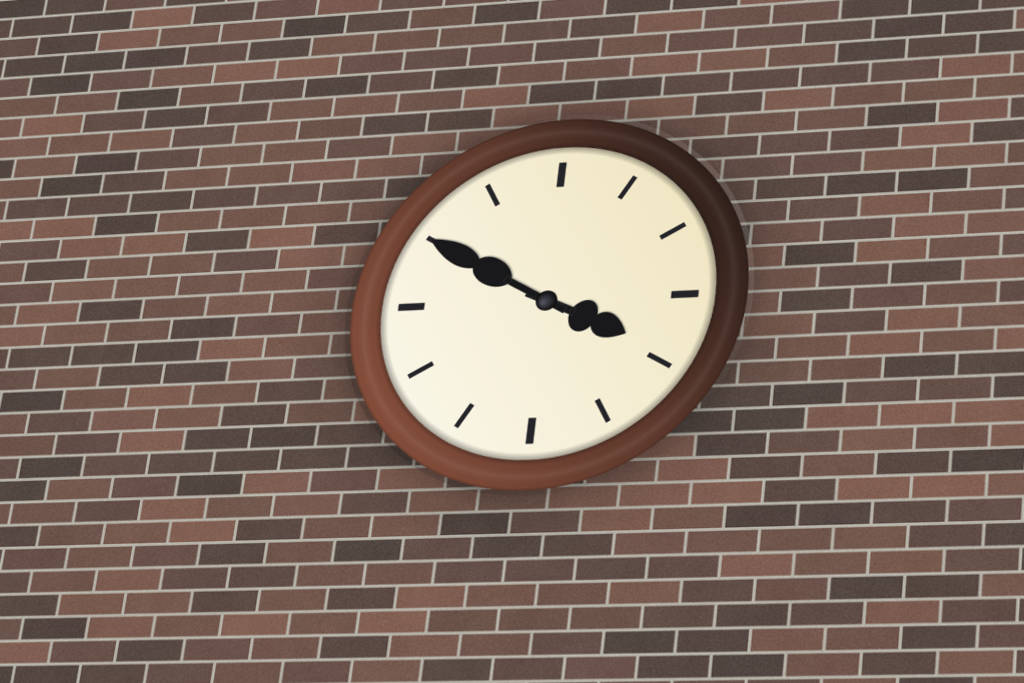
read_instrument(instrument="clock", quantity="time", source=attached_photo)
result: 3:50
